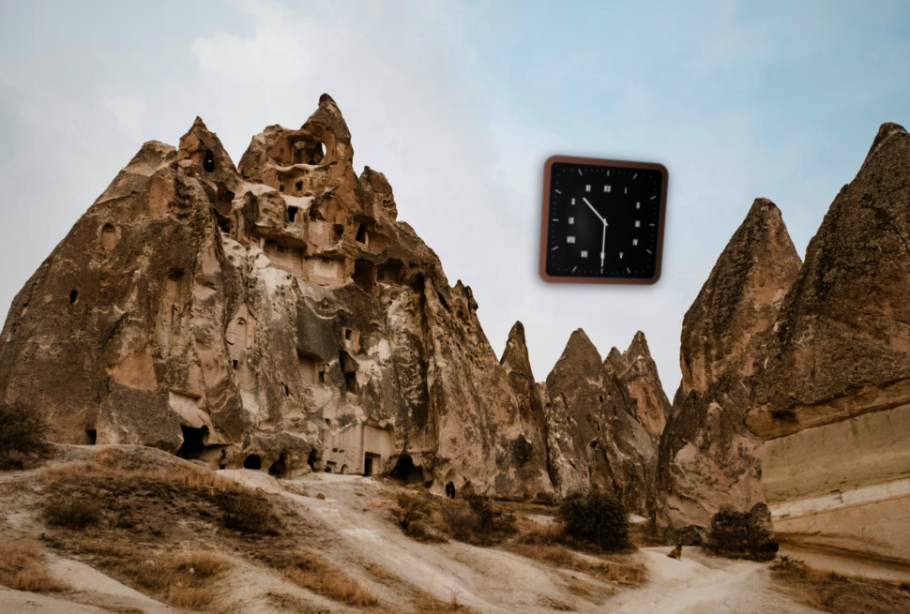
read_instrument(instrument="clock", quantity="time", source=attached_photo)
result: 10:30
